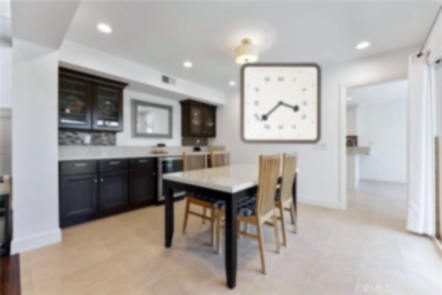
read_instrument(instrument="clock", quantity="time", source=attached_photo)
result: 3:38
